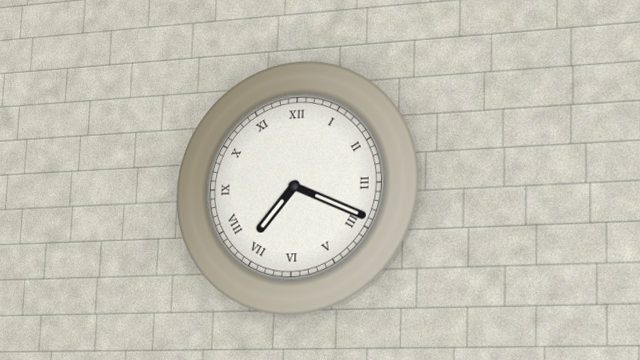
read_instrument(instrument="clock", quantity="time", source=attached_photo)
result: 7:19
